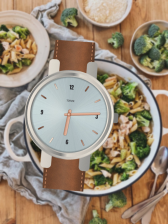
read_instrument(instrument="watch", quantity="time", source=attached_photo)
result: 6:14
